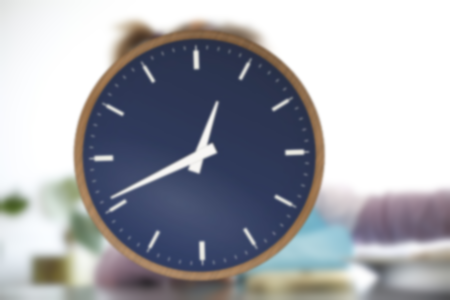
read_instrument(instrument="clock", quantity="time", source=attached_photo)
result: 12:41
